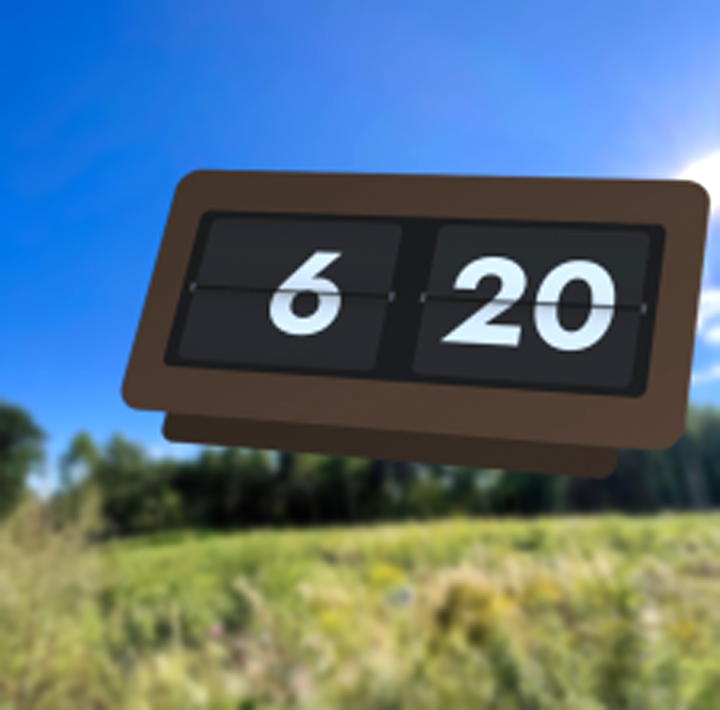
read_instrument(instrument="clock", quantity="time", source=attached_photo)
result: 6:20
